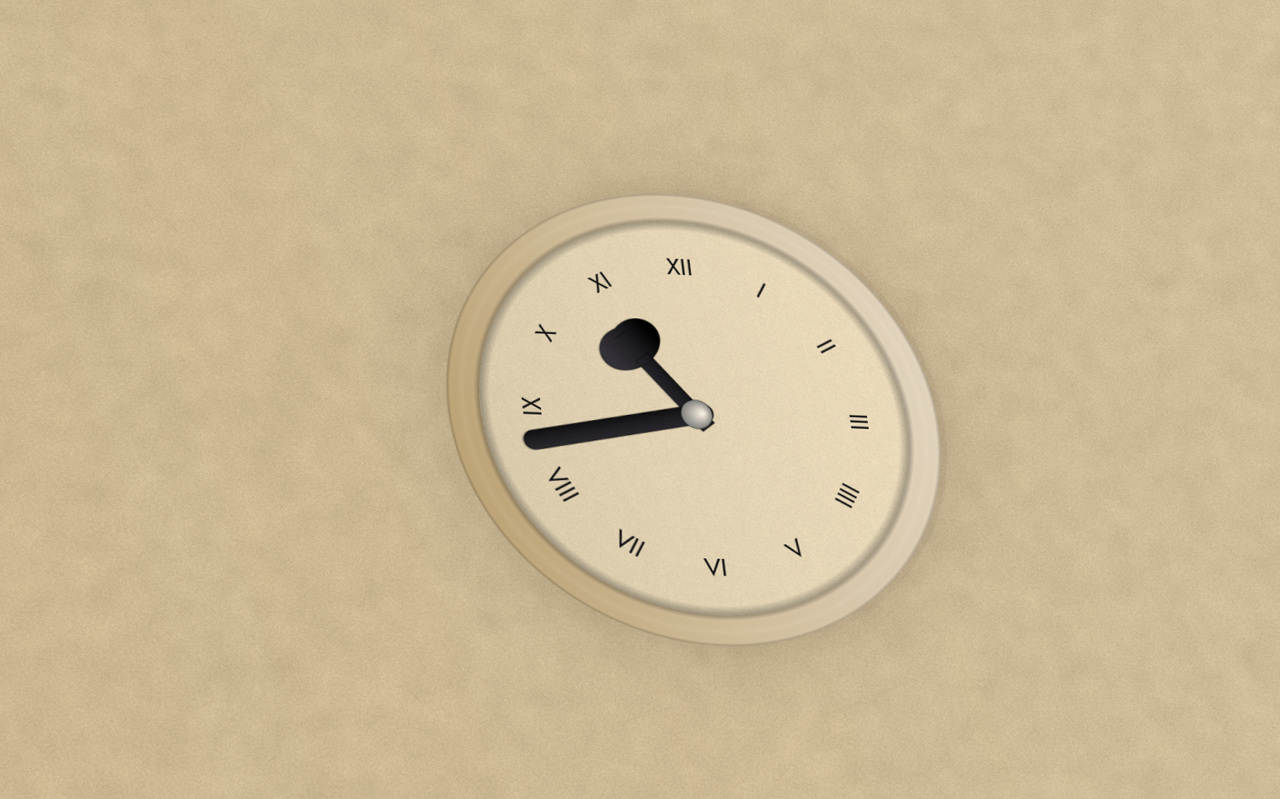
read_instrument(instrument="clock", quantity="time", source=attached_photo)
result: 10:43
